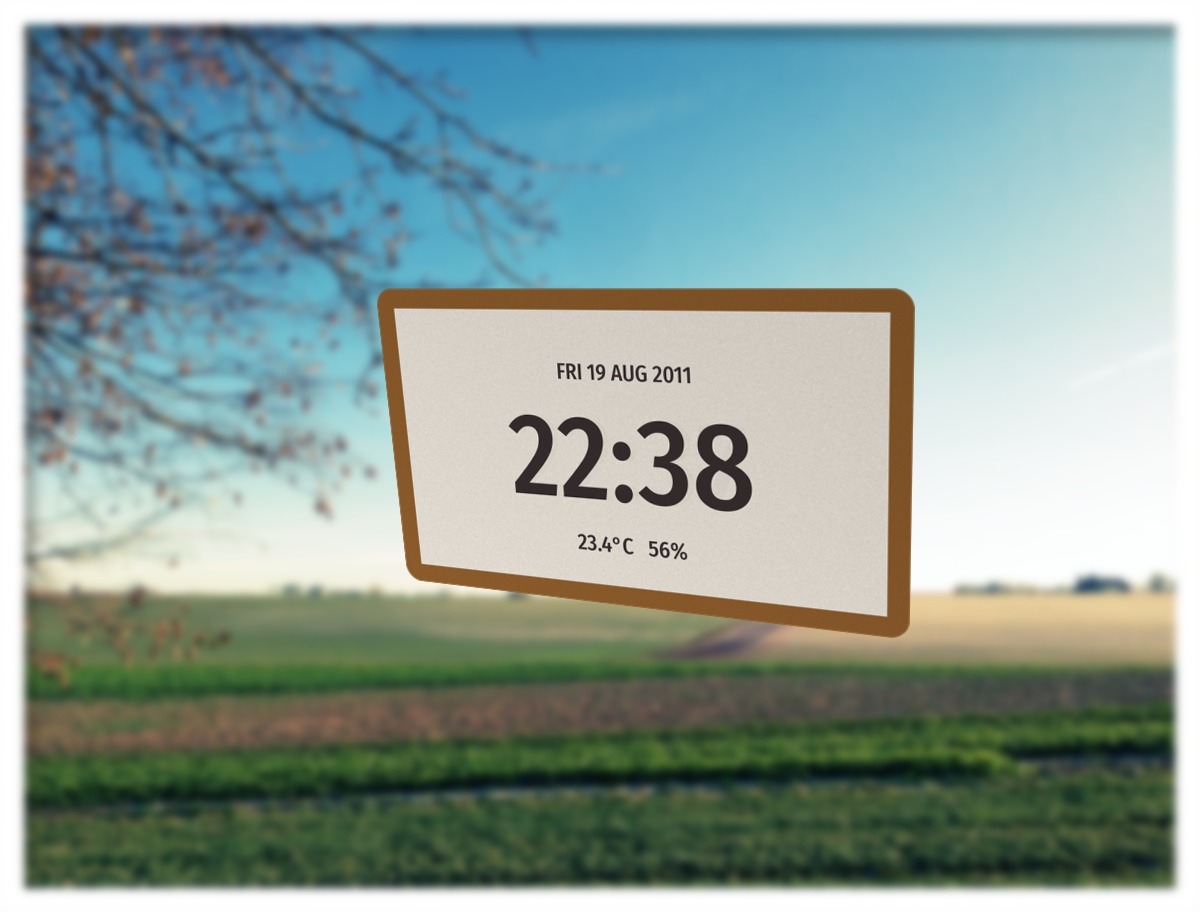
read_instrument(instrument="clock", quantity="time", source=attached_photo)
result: 22:38
